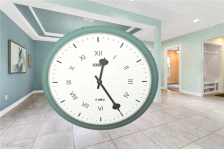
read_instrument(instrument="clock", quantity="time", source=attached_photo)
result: 12:25
